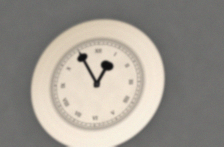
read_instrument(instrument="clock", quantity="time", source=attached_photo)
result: 12:55
